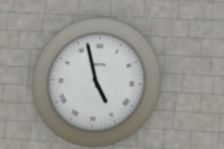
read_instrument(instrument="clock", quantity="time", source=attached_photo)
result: 4:57
